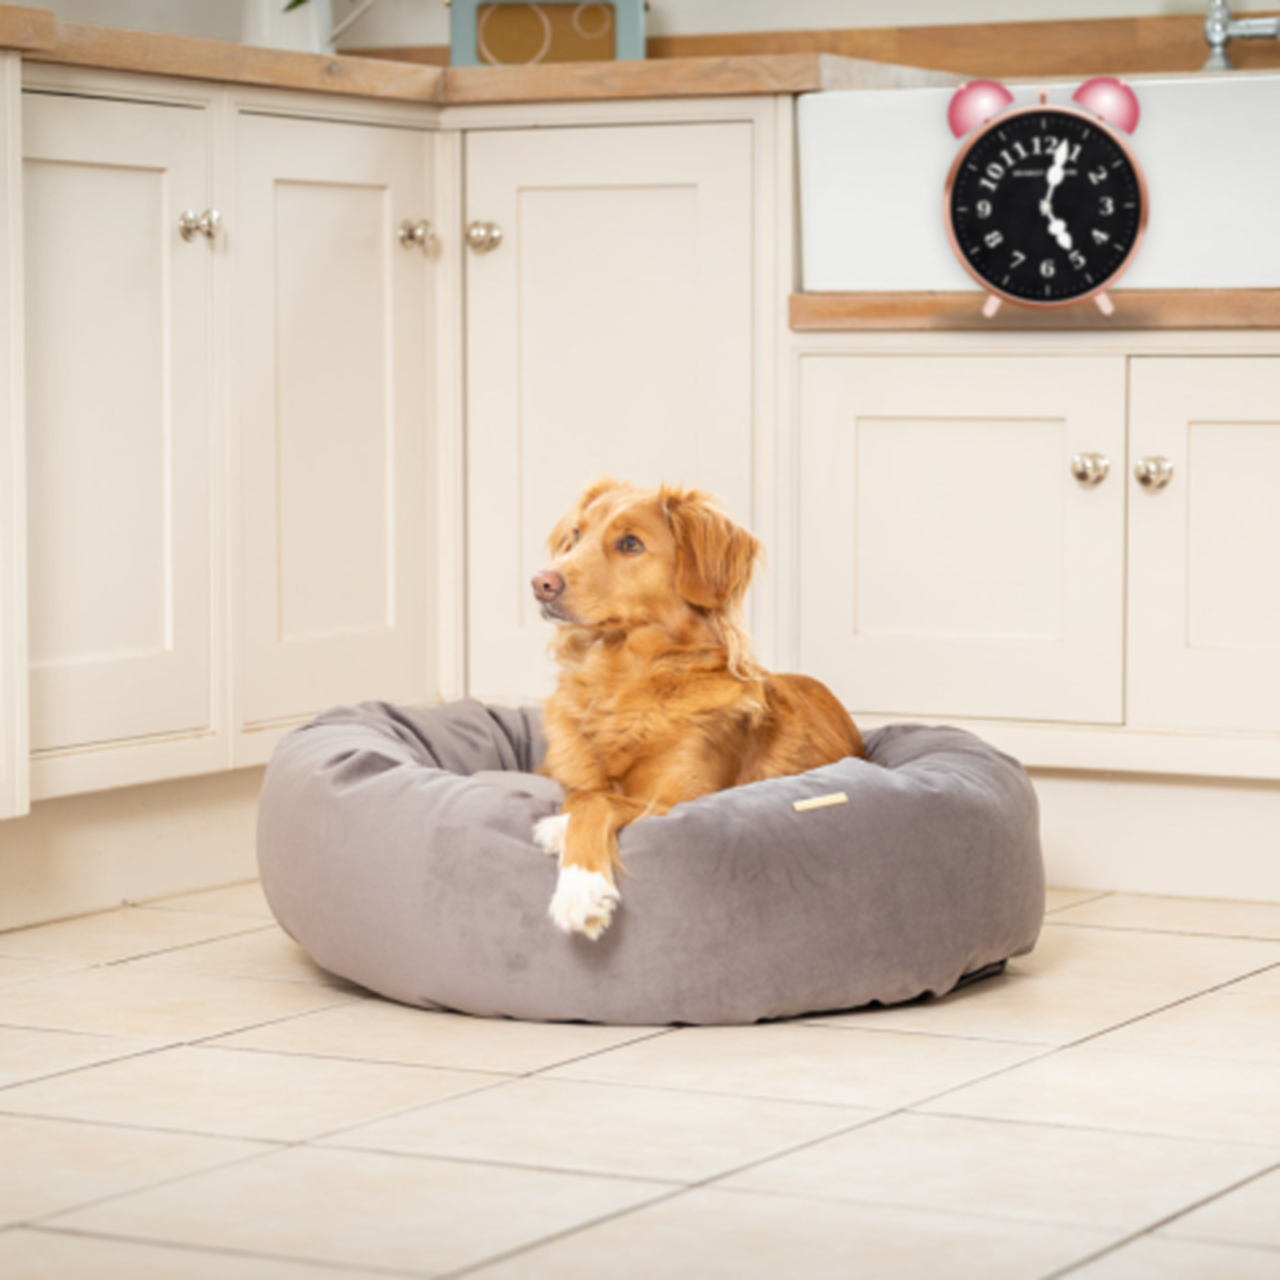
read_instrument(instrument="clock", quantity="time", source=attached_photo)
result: 5:03
